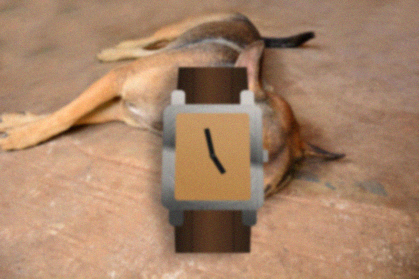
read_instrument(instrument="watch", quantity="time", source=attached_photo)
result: 4:58
